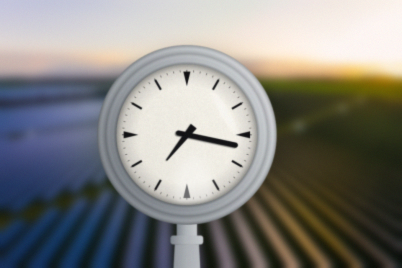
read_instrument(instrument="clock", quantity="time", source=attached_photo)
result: 7:17
